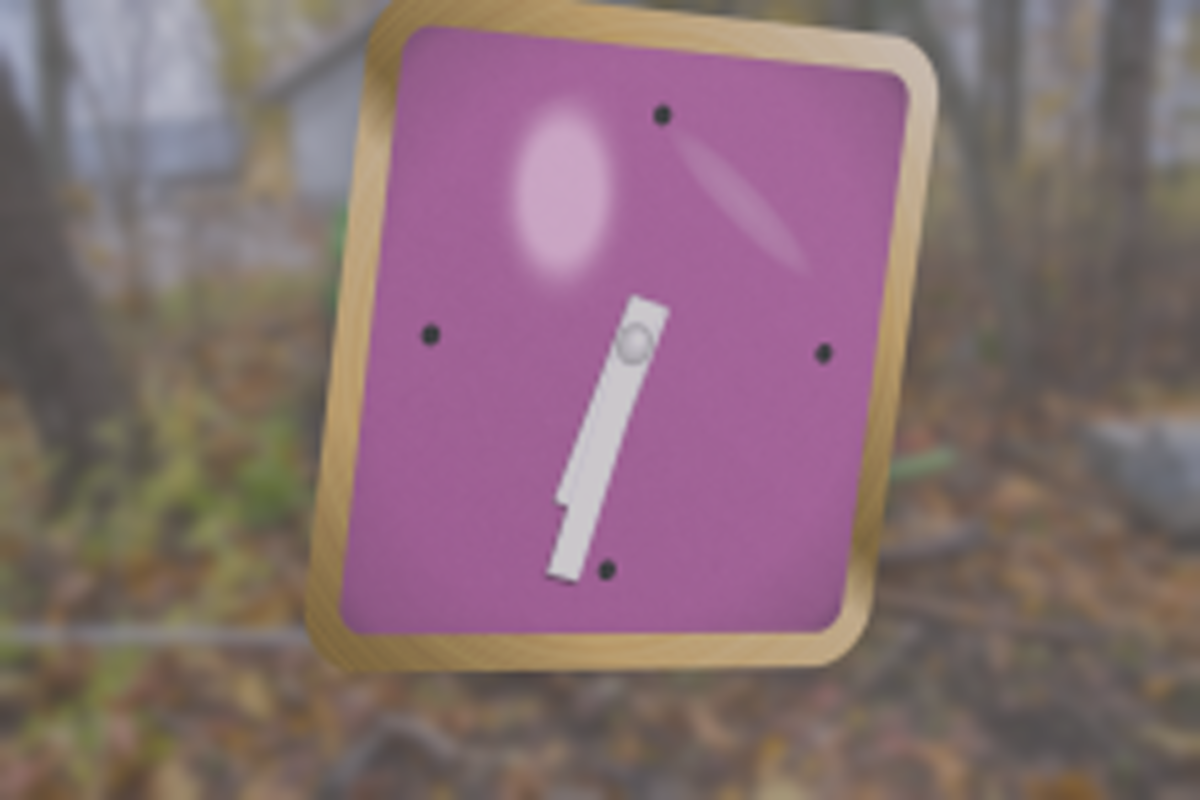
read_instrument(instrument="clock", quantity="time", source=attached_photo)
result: 6:32
